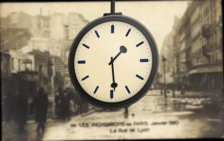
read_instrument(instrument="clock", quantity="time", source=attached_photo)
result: 1:29
